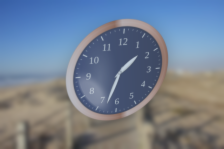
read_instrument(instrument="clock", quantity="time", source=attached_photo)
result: 1:33
